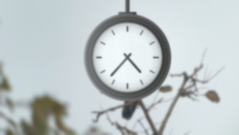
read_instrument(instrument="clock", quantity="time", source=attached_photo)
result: 4:37
